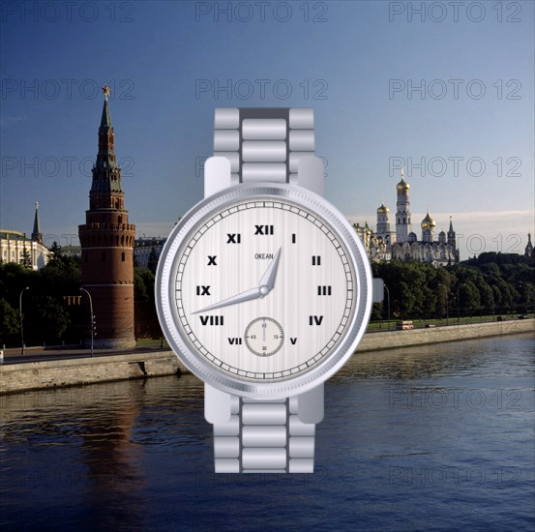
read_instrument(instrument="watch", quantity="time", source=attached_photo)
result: 12:42
